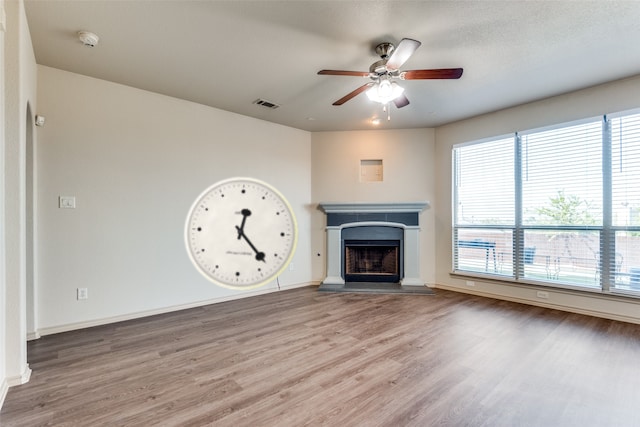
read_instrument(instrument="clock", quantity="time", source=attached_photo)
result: 12:23
